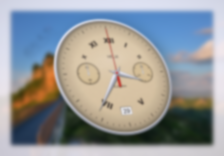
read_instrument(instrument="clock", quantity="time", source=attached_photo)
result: 3:36
